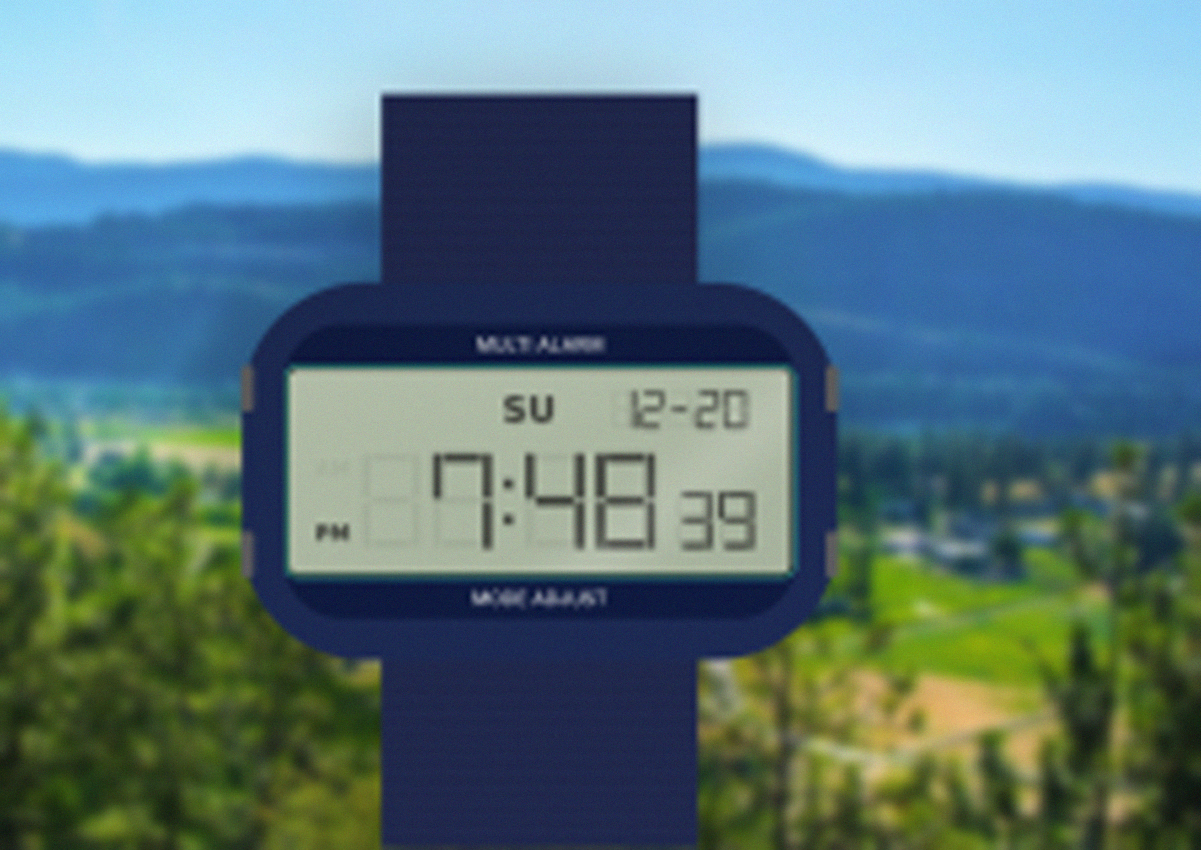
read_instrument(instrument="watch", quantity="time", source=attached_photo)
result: 7:48:39
